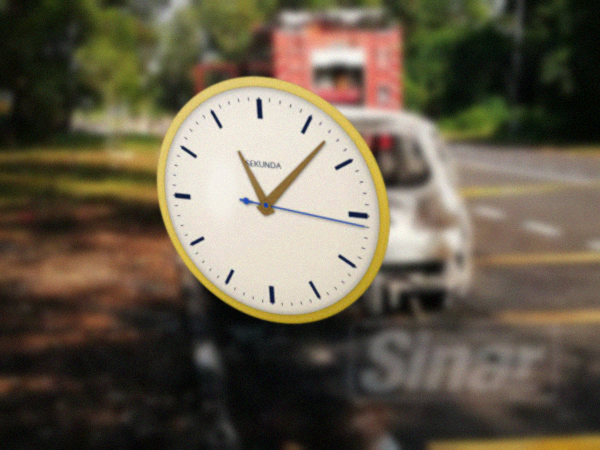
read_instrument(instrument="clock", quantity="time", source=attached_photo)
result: 11:07:16
